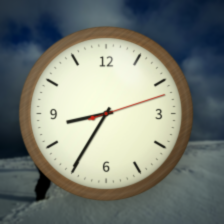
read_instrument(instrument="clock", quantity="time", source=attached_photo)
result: 8:35:12
